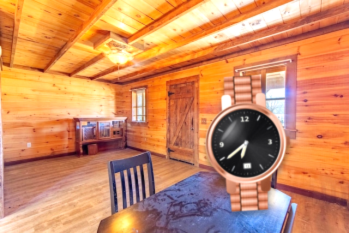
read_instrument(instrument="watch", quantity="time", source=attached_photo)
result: 6:39
